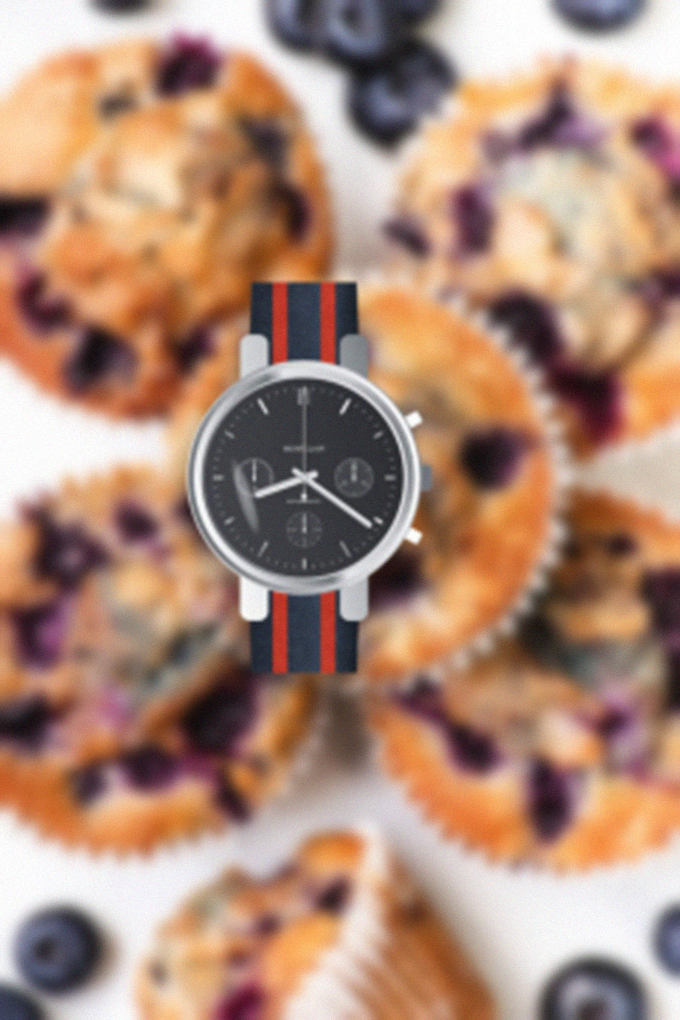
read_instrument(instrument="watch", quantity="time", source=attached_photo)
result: 8:21
